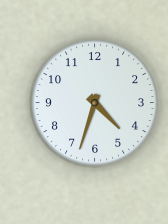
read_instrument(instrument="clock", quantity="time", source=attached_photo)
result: 4:33
